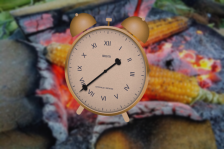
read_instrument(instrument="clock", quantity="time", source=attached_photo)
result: 1:38
